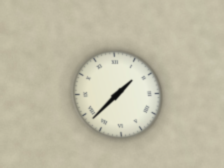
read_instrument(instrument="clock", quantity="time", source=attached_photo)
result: 1:38
